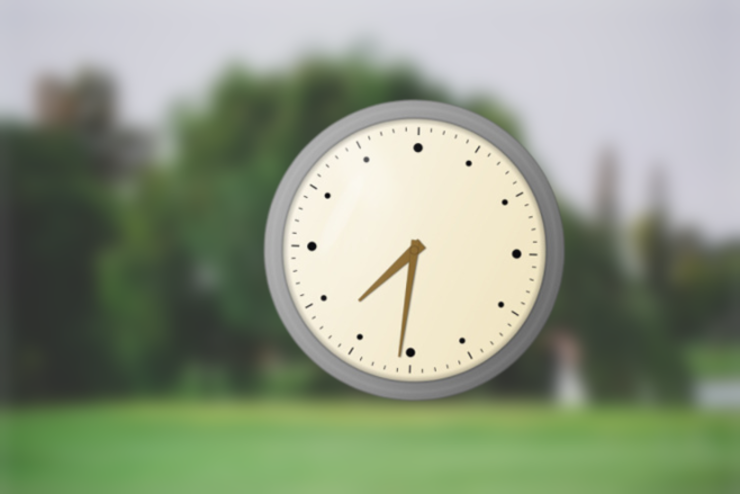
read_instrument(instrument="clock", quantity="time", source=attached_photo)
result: 7:31
